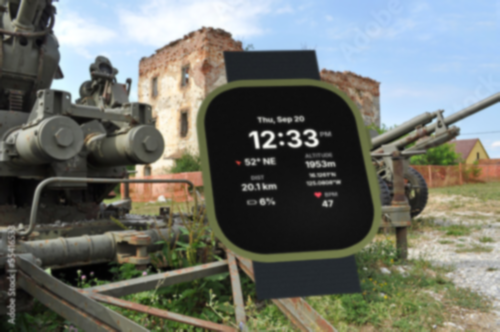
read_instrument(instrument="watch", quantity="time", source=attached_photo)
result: 12:33
